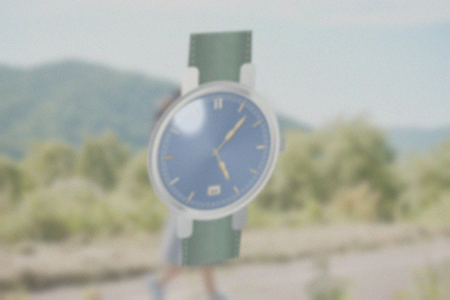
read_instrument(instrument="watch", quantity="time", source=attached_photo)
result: 5:07
